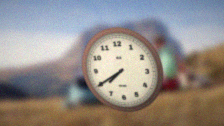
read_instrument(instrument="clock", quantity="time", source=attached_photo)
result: 7:40
